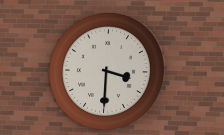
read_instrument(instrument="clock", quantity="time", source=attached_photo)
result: 3:30
